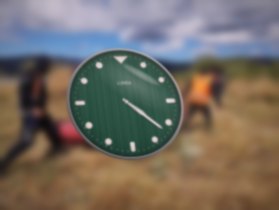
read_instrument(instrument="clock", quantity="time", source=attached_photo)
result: 4:22
